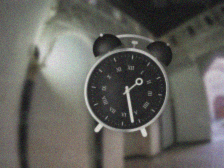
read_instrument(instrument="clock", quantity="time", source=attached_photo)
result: 1:27
